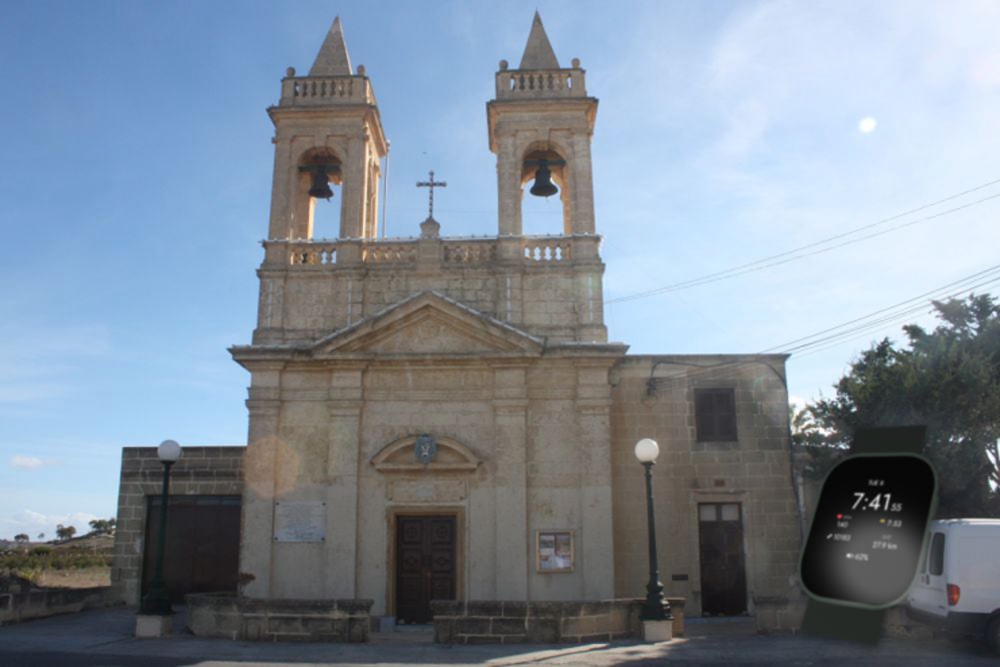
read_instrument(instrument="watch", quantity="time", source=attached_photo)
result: 7:41
